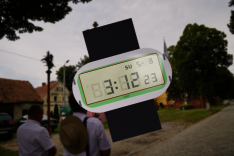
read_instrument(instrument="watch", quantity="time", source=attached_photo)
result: 3:12:23
